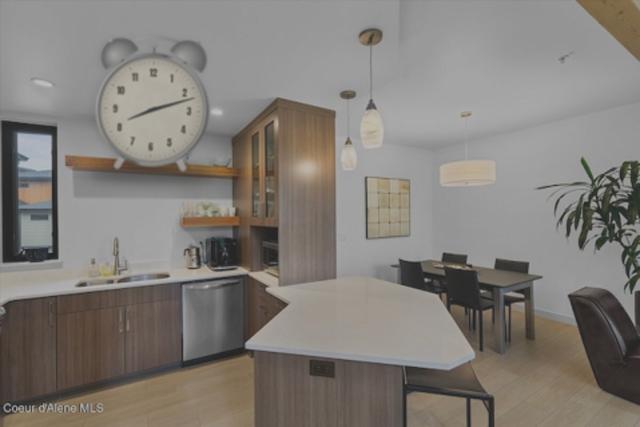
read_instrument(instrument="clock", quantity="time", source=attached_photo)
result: 8:12
